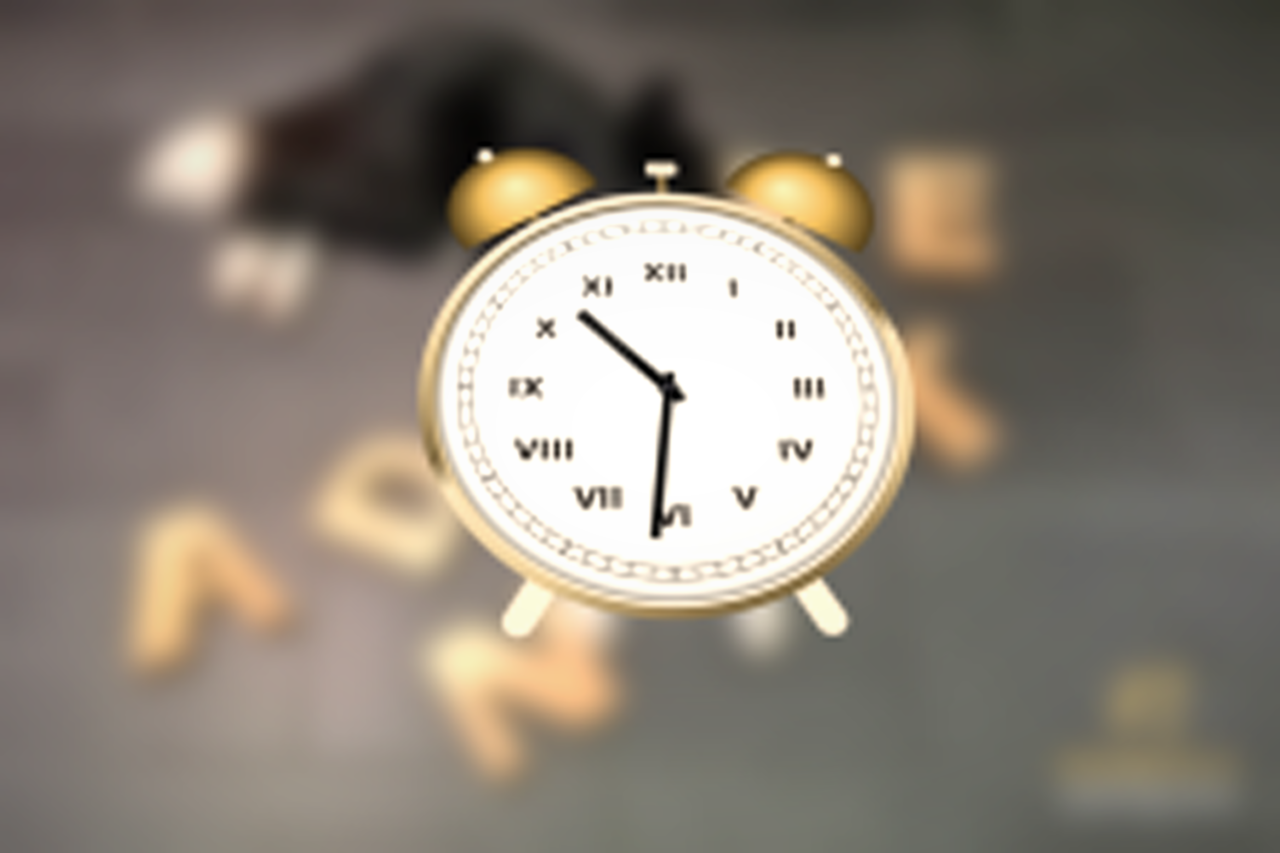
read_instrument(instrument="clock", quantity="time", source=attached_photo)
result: 10:31
